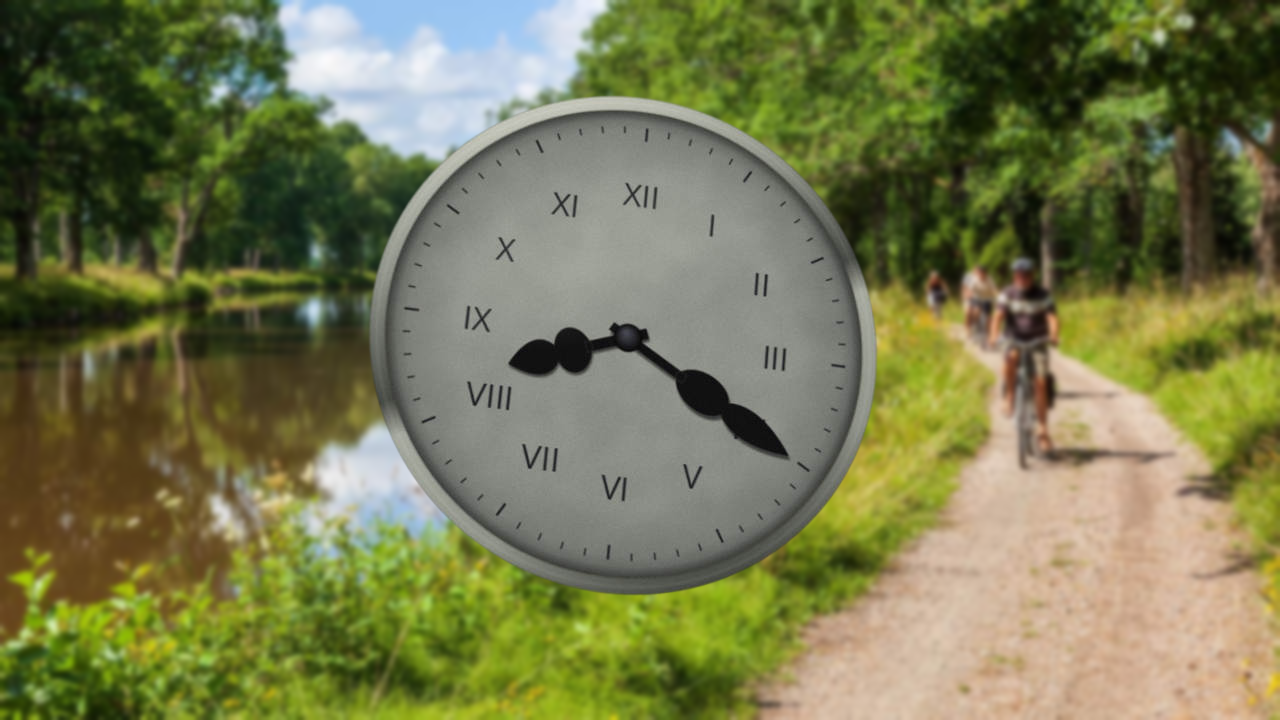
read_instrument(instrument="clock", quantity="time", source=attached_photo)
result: 8:20
